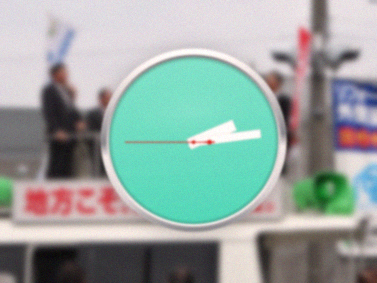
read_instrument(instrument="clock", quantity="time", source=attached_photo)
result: 2:13:45
